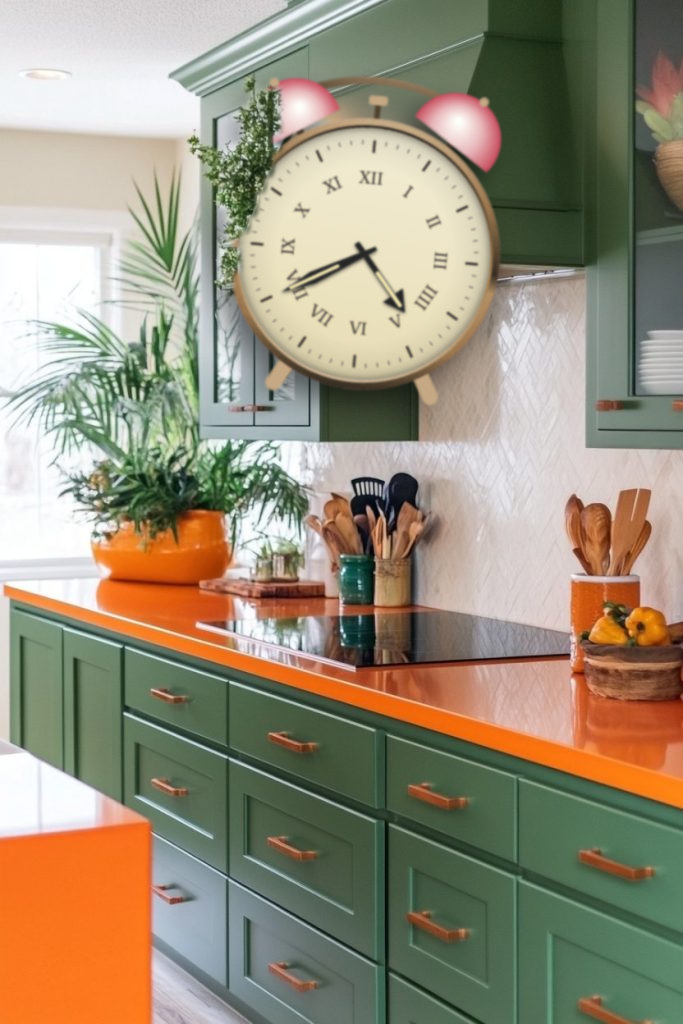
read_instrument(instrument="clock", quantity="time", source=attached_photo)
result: 4:40
